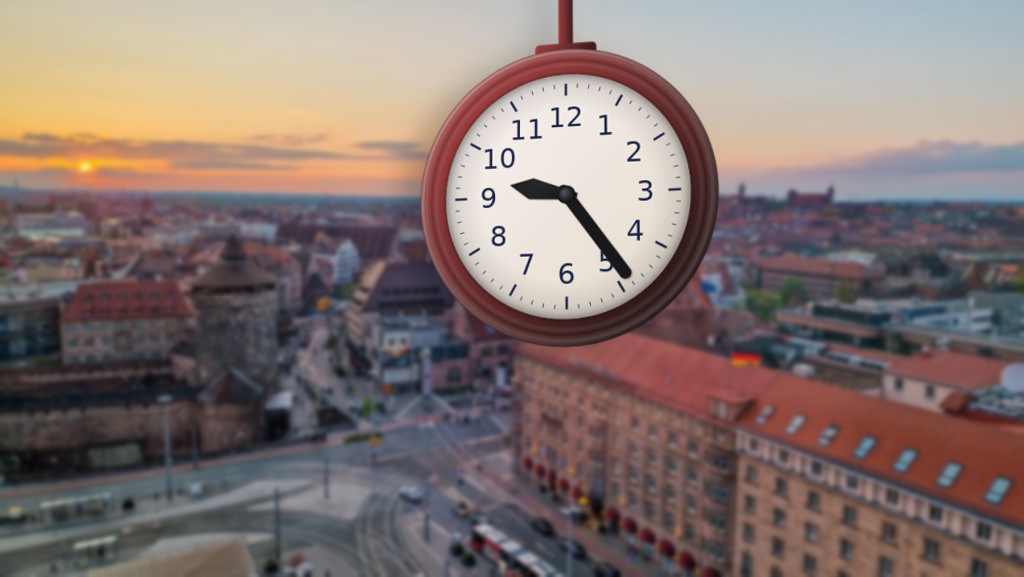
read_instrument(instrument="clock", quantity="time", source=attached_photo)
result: 9:24
